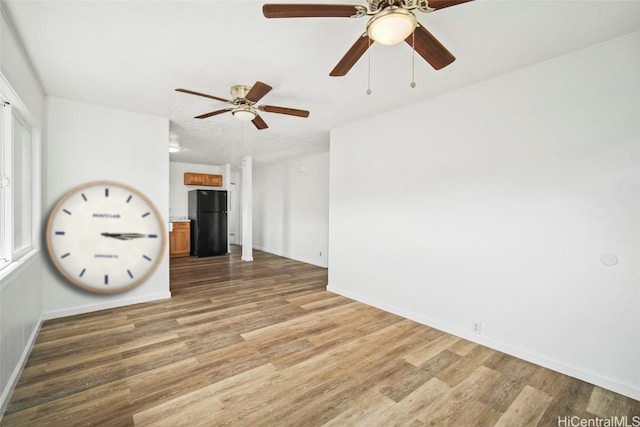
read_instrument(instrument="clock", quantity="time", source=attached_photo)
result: 3:15
